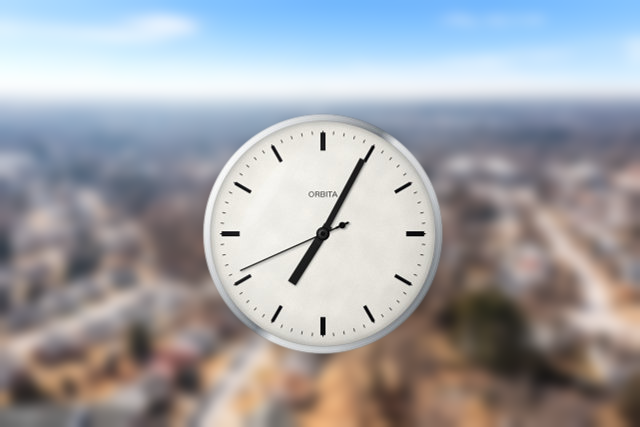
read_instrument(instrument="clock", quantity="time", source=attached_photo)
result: 7:04:41
